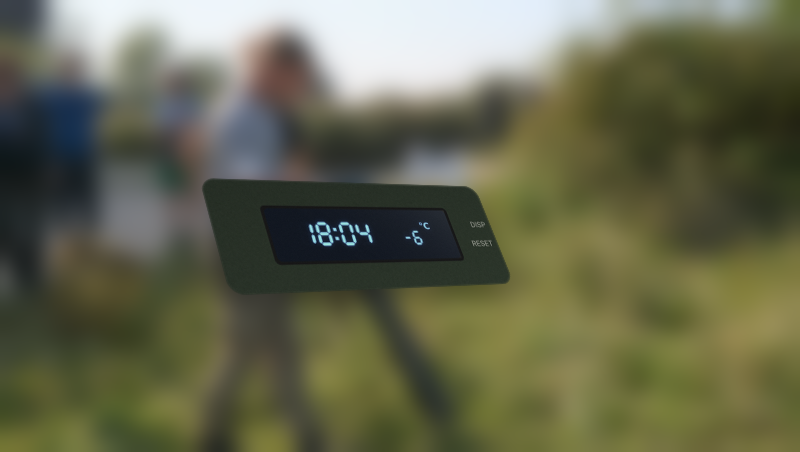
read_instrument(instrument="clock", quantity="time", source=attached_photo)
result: 18:04
